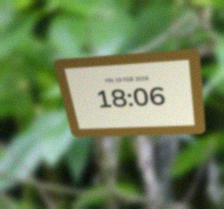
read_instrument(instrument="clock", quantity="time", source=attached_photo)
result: 18:06
